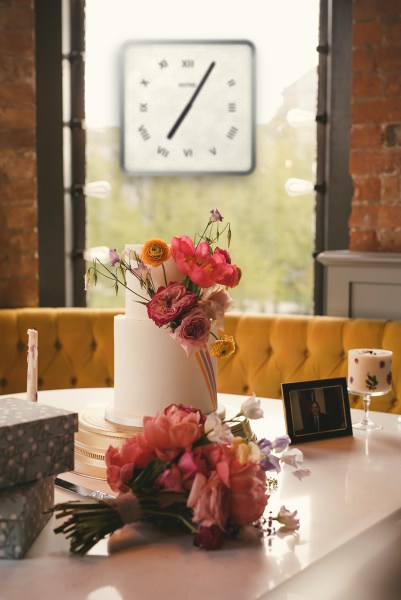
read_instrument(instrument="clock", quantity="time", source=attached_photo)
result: 7:05
